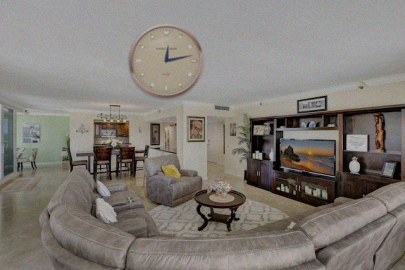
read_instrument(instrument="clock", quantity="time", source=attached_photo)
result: 12:13
